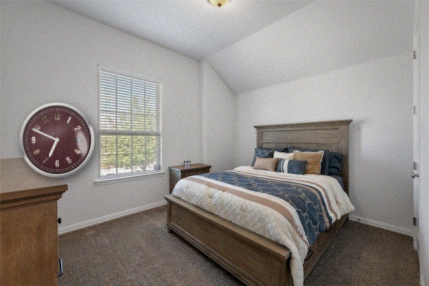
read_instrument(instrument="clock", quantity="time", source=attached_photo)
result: 6:49
